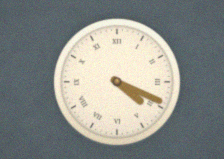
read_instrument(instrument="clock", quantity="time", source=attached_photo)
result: 4:19
